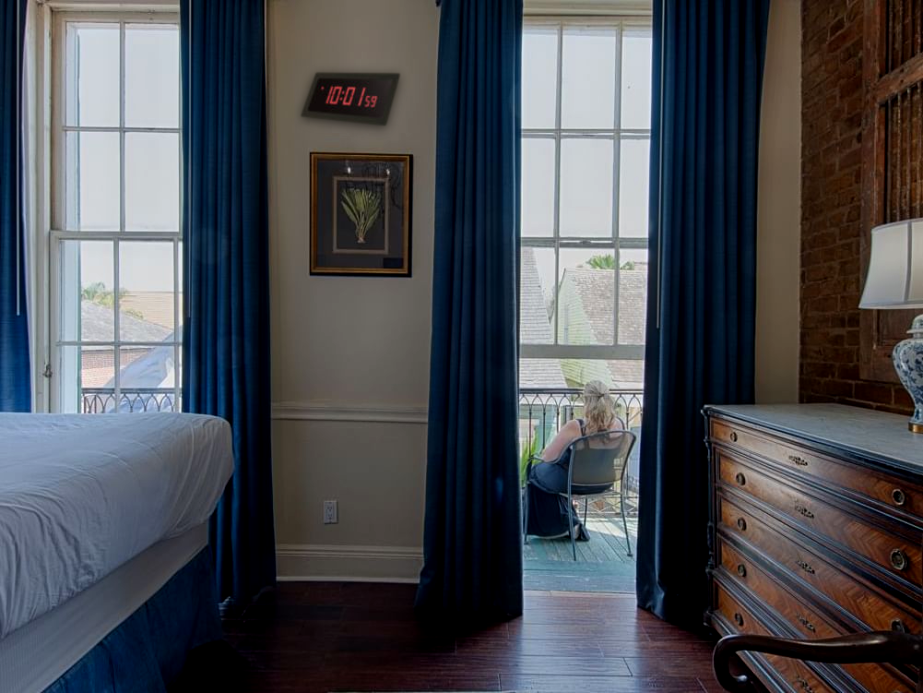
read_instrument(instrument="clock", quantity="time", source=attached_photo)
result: 10:01:59
